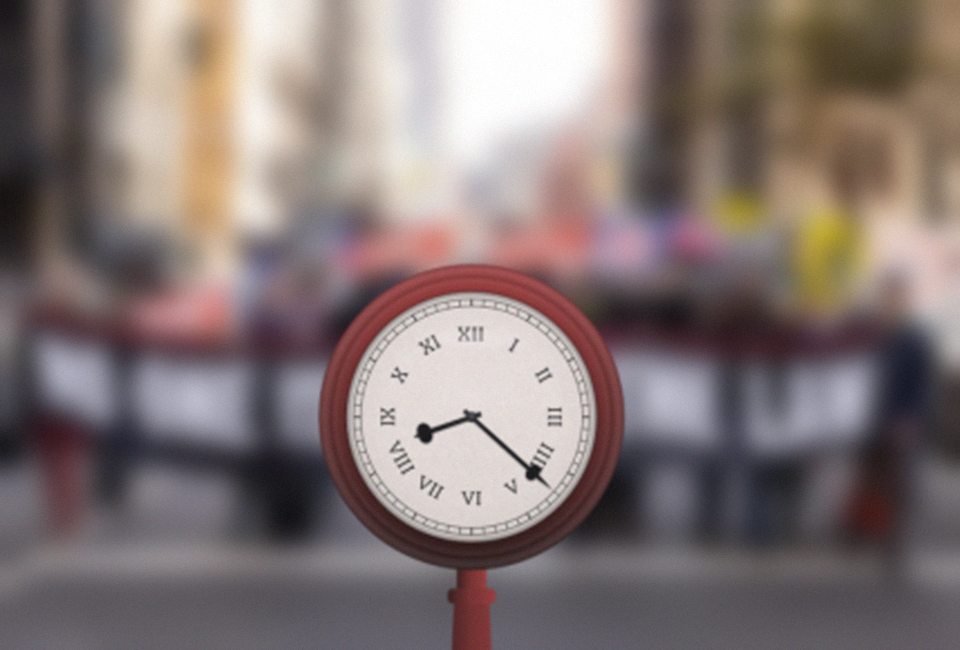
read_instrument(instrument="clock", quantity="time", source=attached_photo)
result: 8:22
